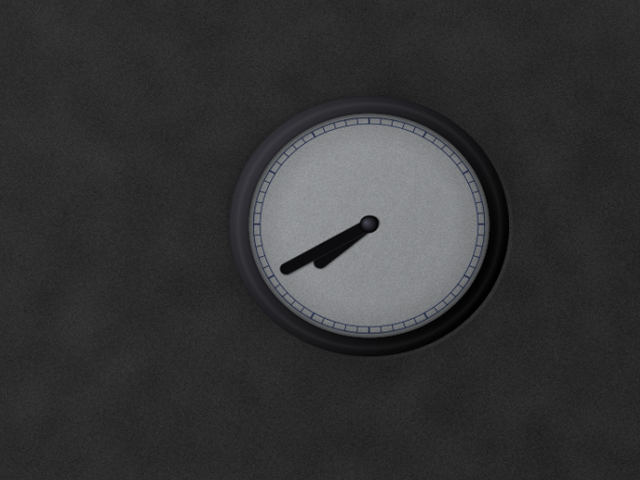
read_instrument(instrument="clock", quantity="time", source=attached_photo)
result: 7:40
